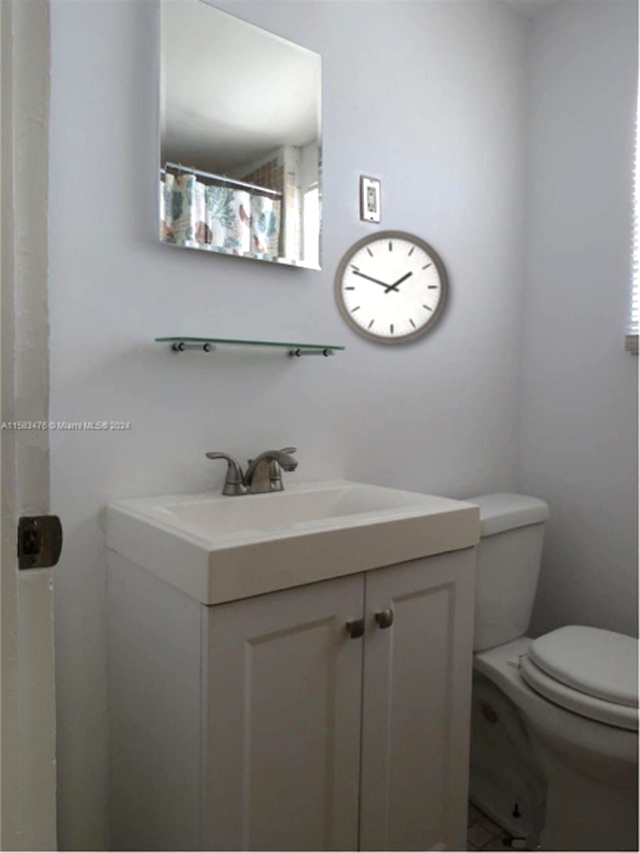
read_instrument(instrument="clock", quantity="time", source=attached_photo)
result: 1:49
